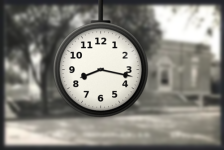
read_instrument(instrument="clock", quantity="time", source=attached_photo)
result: 8:17
